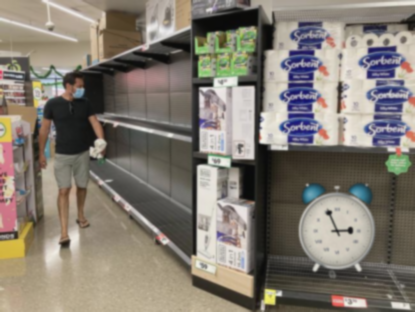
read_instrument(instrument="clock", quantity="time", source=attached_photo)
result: 2:56
